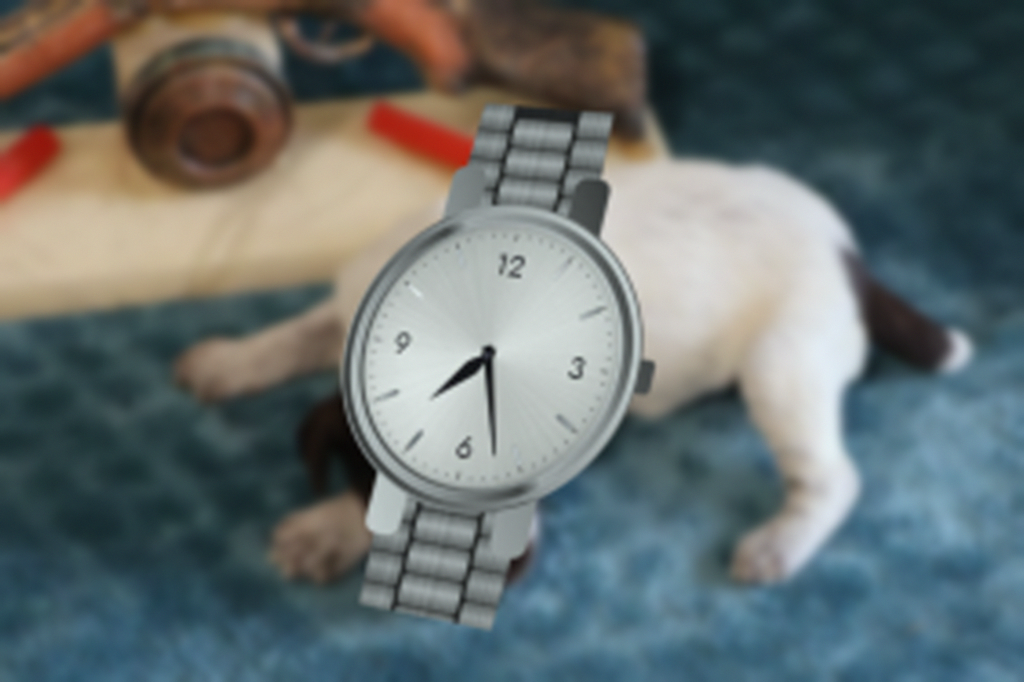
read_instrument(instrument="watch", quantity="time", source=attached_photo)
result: 7:27
